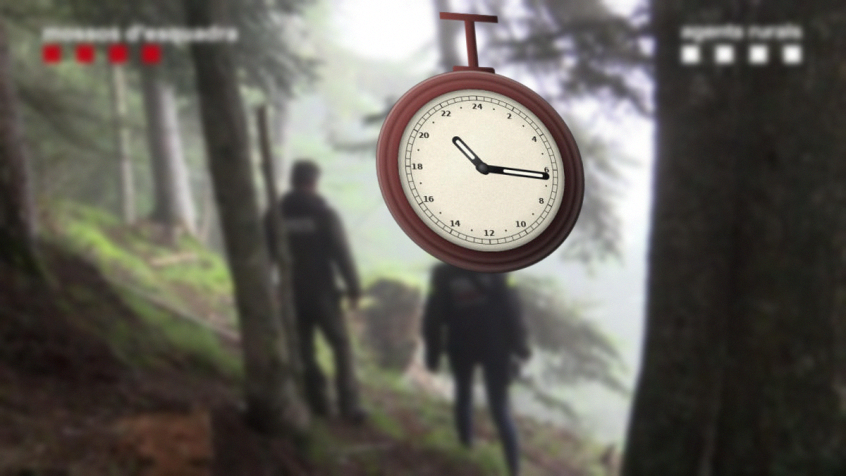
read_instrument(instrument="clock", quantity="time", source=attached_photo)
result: 21:16
